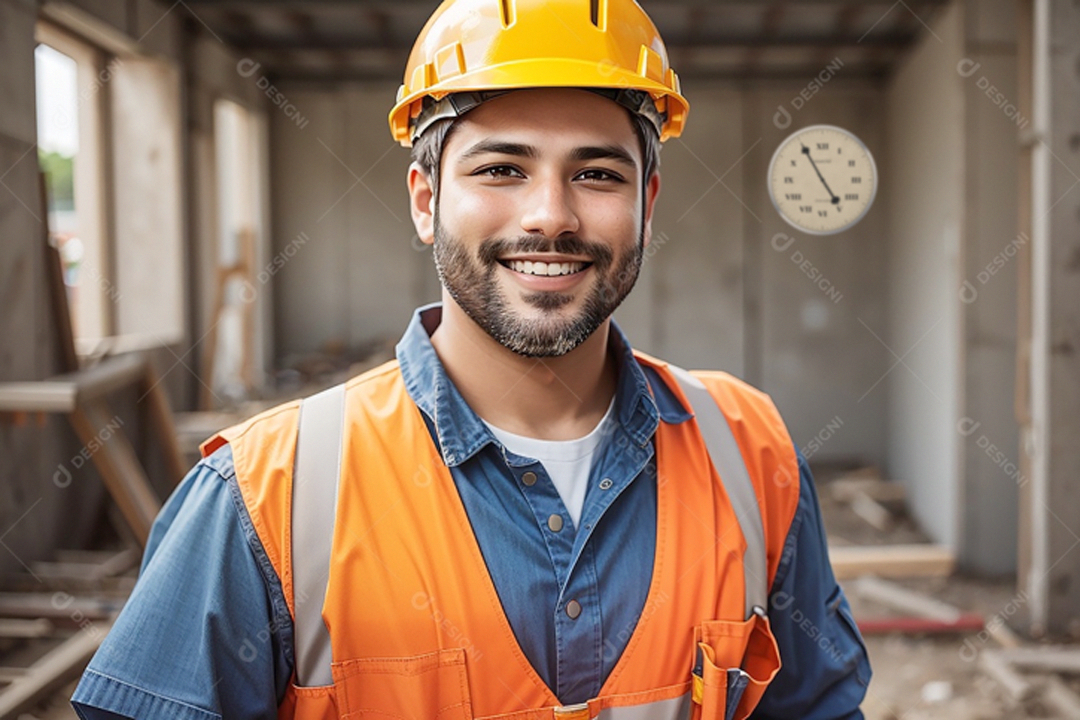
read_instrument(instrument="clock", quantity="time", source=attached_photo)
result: 4:55
